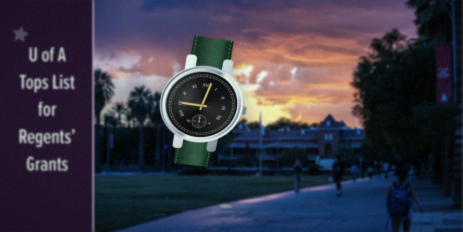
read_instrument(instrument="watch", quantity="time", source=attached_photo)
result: 9:02
